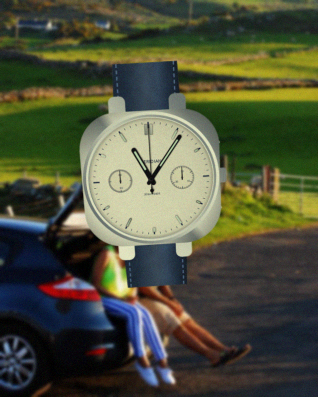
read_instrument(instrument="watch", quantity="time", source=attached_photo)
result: 11:06
